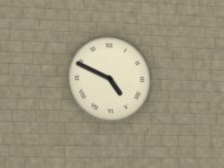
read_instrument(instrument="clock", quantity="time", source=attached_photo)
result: 4:49
